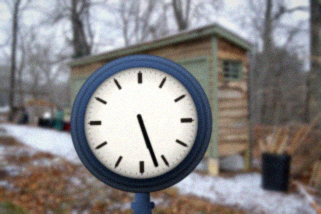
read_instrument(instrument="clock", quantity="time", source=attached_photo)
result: 5:27
